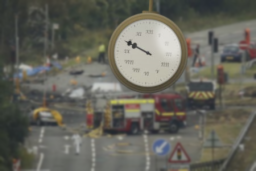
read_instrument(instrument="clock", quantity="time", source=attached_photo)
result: 9:49
